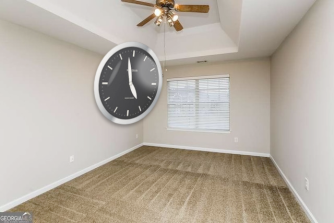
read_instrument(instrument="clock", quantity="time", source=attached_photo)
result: 4:58
